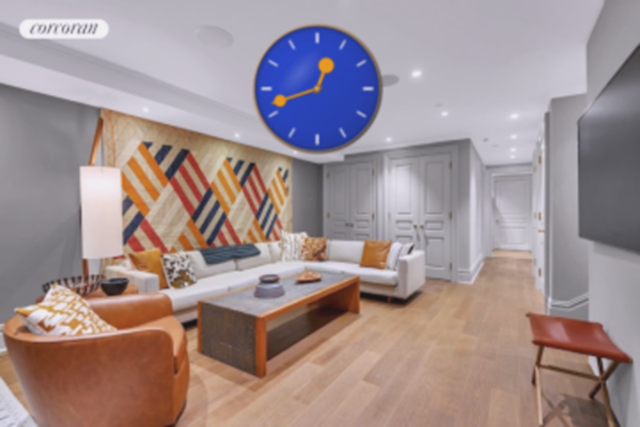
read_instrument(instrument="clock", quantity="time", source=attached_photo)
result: 12:42
